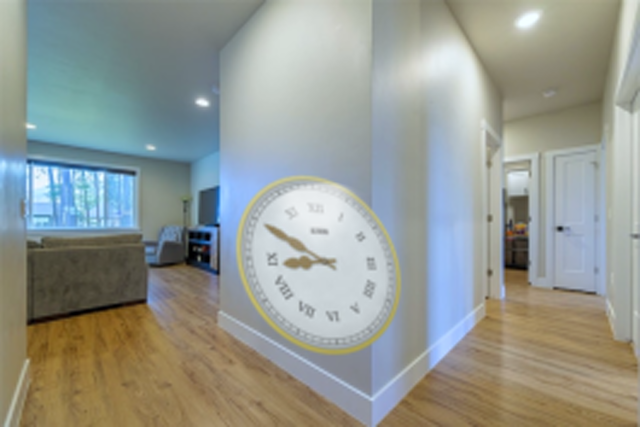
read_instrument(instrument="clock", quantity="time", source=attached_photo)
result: 8:50
